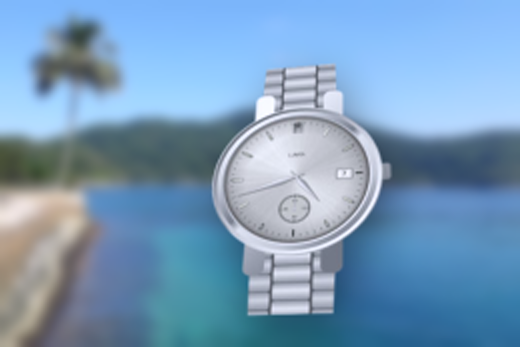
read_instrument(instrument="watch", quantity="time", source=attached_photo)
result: 4:42
